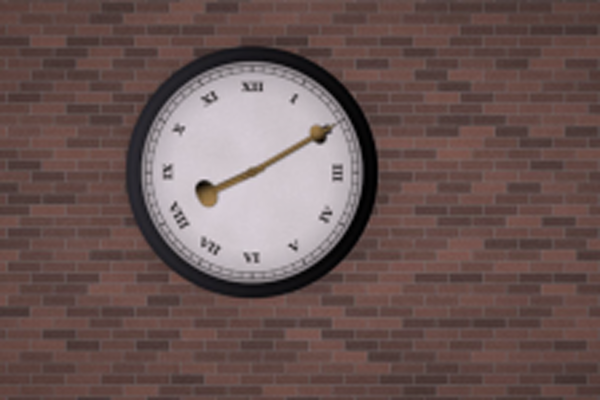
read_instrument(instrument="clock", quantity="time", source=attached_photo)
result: 8:10
